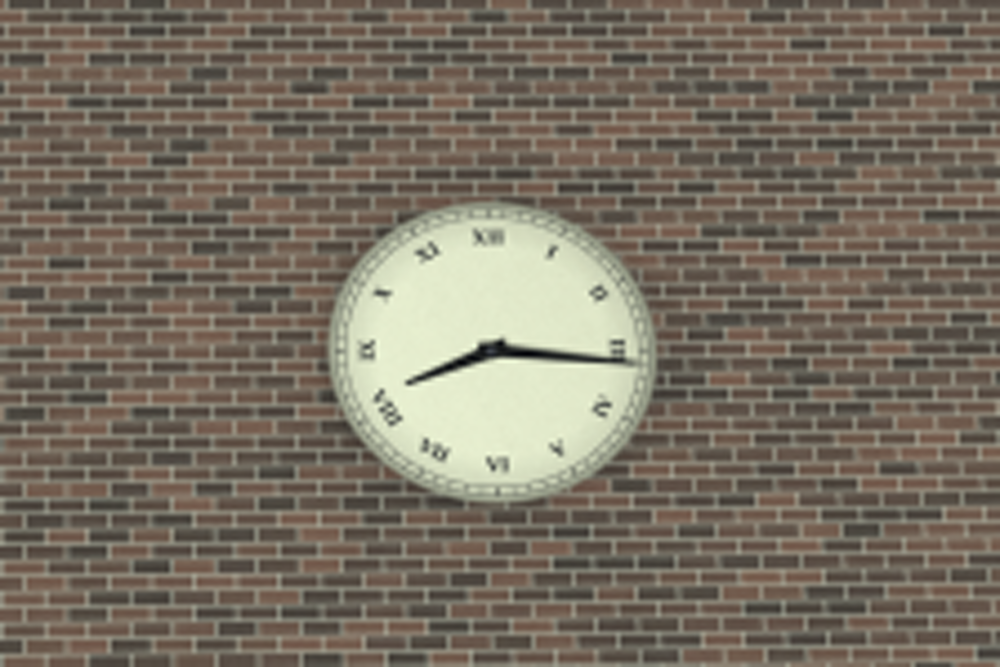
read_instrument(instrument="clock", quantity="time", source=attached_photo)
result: 8:16
